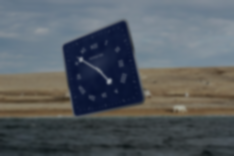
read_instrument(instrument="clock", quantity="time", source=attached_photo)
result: 4:52
